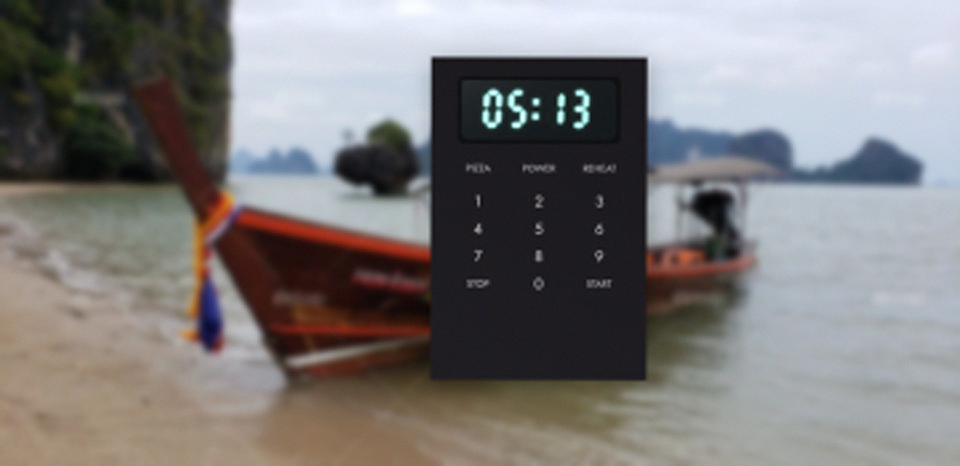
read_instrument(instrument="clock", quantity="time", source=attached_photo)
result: 5:13
